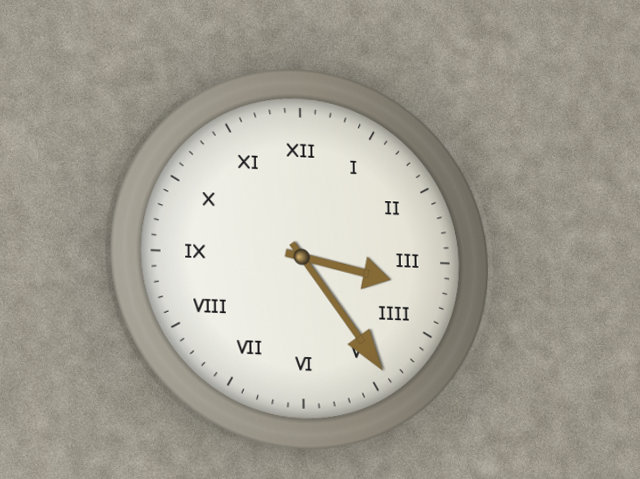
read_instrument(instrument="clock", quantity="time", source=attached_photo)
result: 3:24
